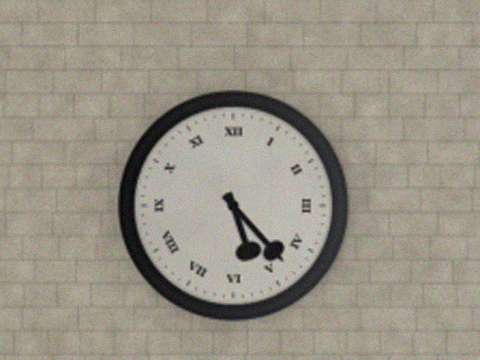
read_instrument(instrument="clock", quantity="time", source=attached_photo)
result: 5:23
